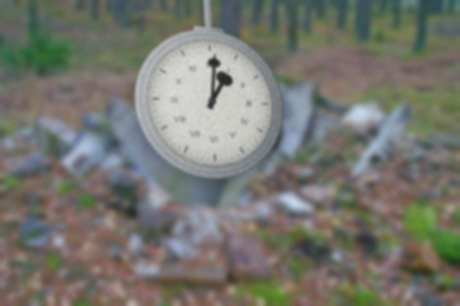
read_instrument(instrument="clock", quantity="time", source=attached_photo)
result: 1:01
